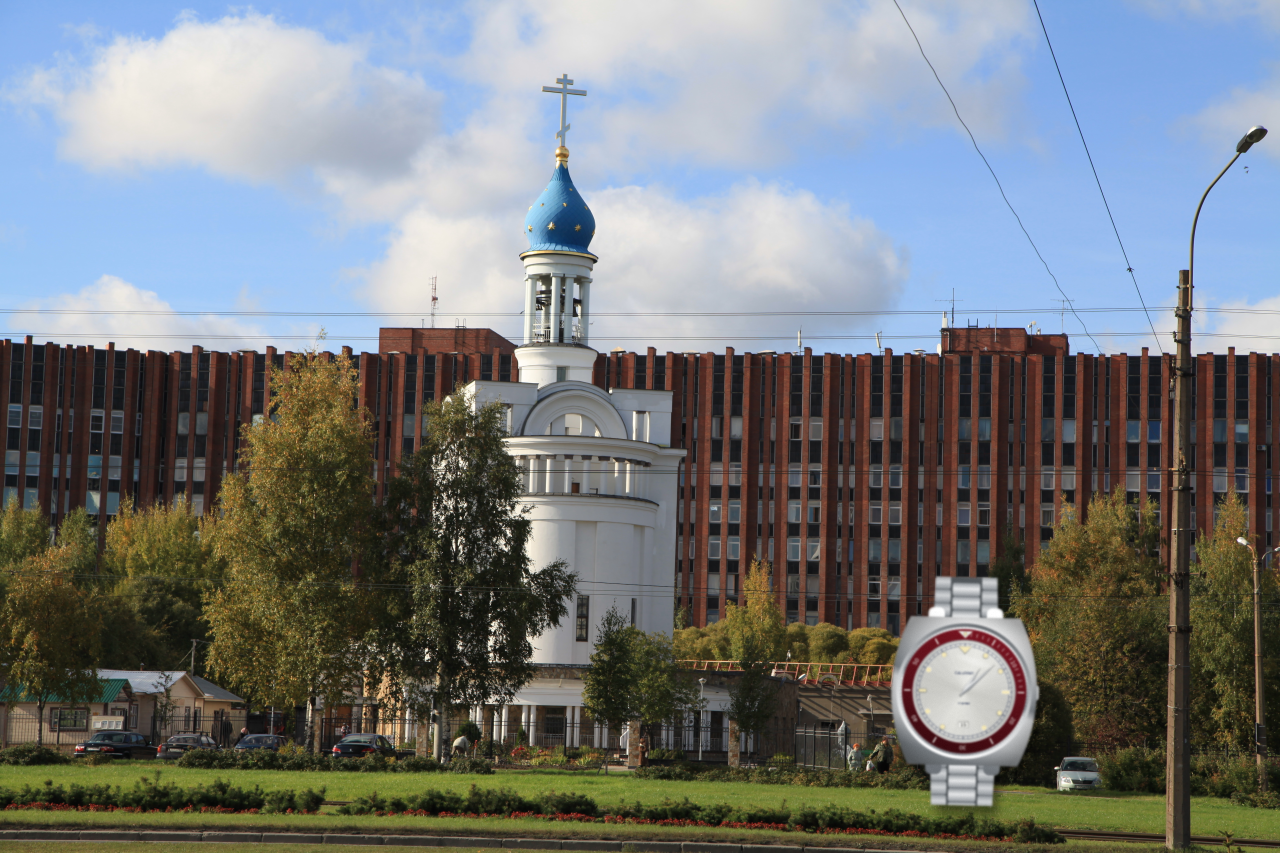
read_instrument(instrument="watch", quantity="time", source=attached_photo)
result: 1:08
